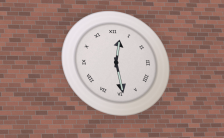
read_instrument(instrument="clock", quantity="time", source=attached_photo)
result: 12:29
